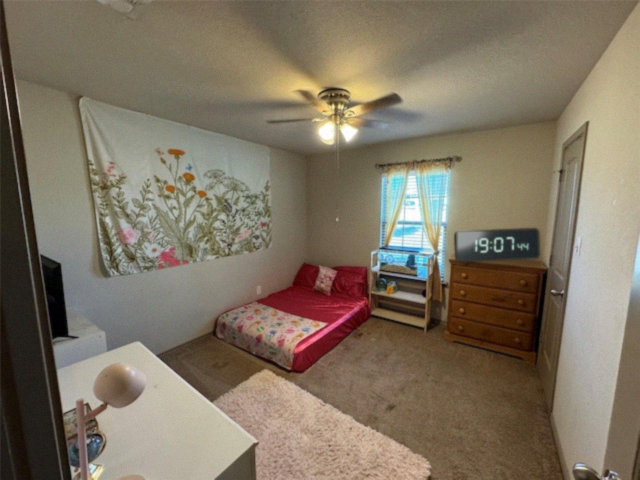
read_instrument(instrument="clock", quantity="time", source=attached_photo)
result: 19:07
